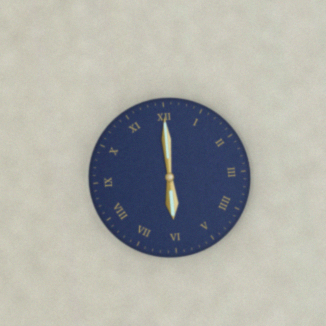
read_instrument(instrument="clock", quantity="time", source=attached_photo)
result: 6:00
